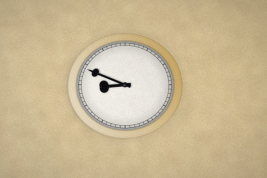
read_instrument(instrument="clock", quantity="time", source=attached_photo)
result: 8:49
